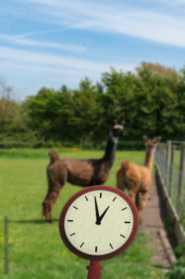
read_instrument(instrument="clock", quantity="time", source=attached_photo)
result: 12:58
